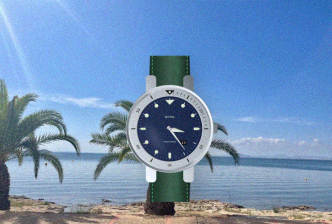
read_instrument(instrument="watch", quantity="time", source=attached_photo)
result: 3:24
